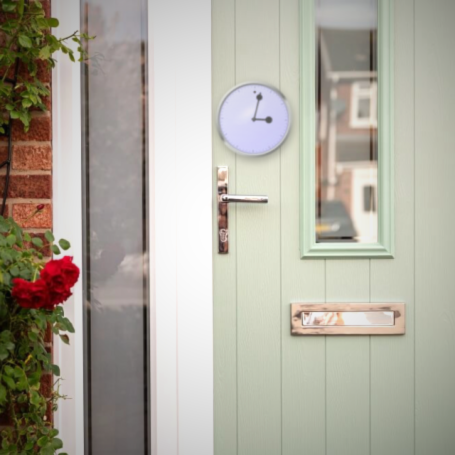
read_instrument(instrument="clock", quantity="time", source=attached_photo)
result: 3:02
